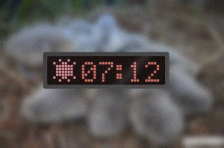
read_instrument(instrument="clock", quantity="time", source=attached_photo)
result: 7:12
